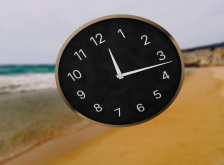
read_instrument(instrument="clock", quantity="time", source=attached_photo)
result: 12:17
